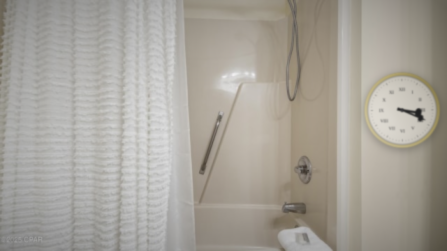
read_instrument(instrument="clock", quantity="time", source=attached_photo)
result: 3:19
